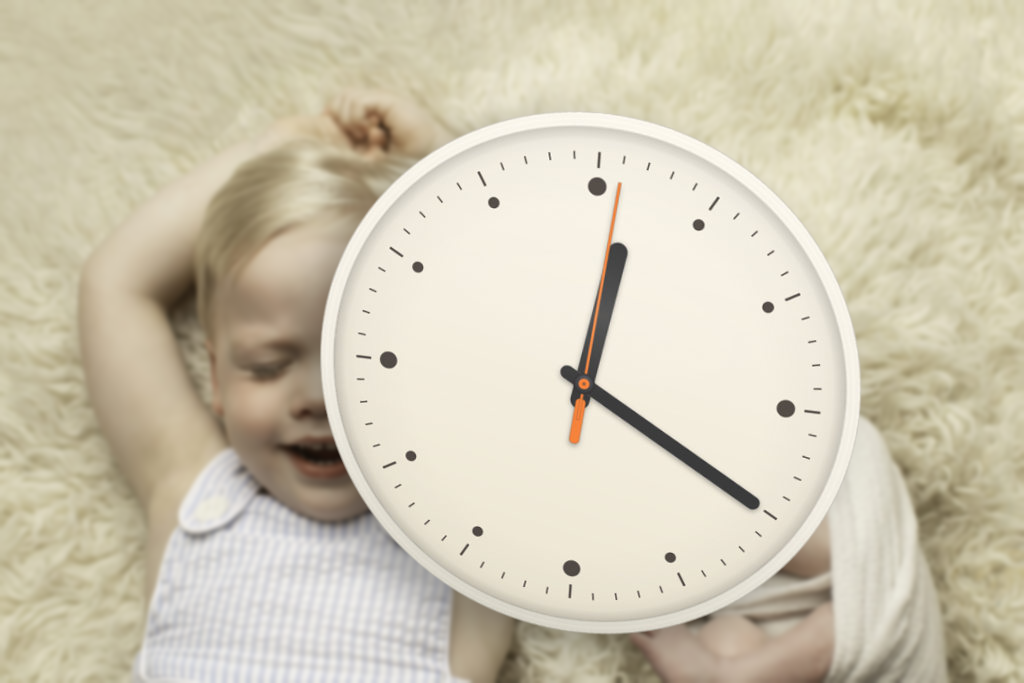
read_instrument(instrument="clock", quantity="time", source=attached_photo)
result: 12:20:01
